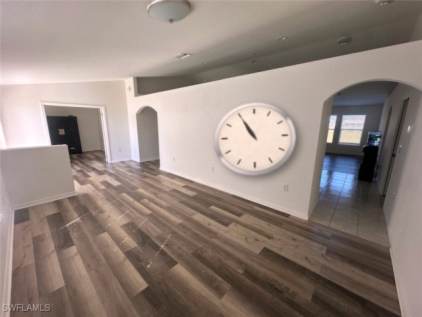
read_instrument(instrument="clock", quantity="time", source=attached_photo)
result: 10:55
